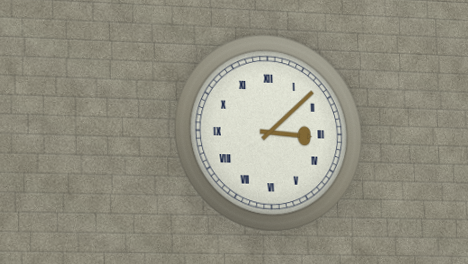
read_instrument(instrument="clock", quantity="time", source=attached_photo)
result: 3:08
